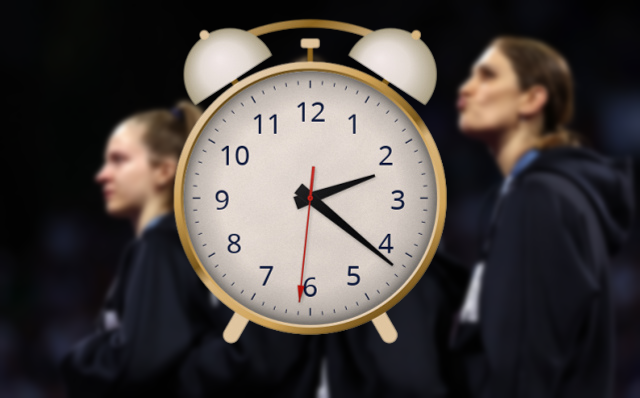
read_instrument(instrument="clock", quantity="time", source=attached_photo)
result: 2:21:31
